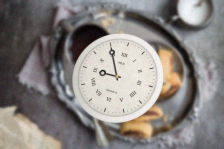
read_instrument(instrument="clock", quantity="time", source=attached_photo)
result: 8:55
